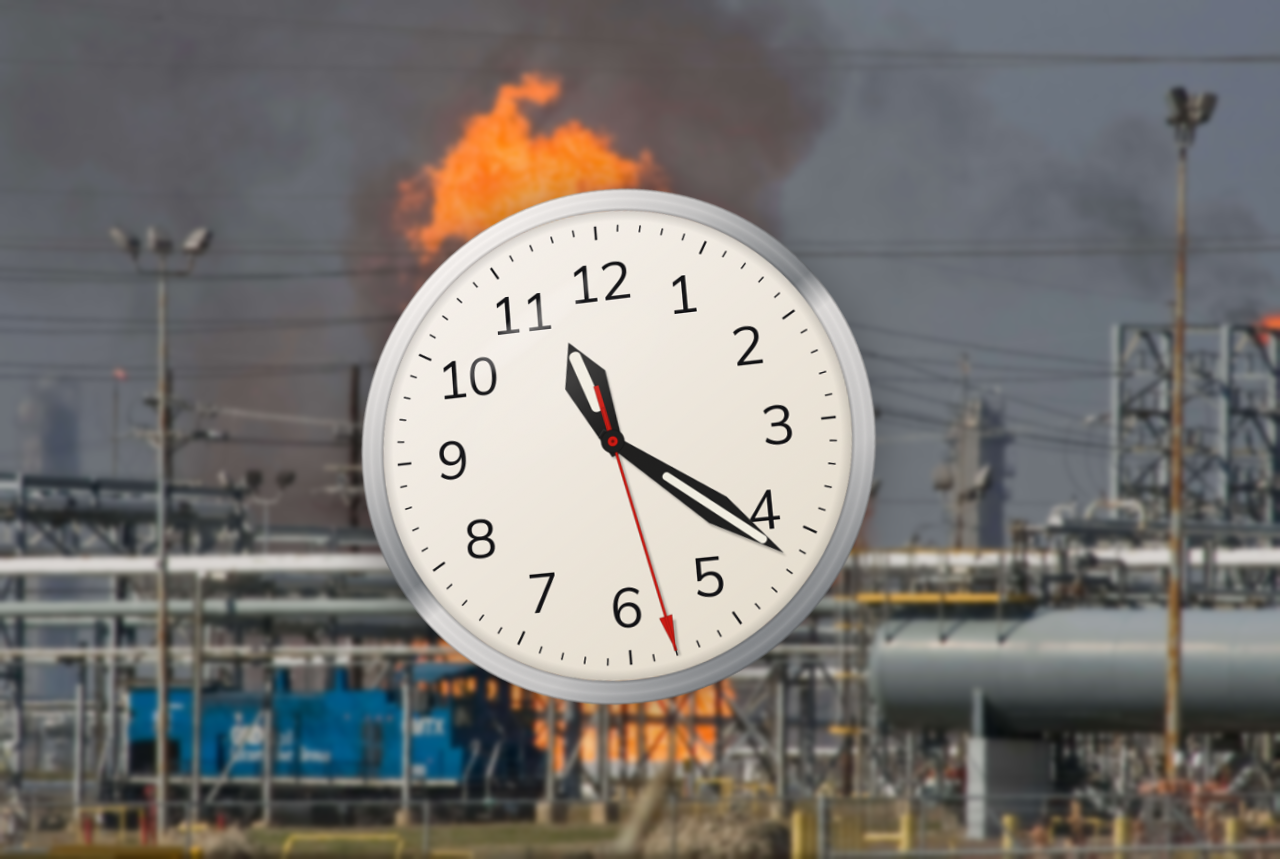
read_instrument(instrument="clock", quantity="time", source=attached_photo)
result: 11:21:28
